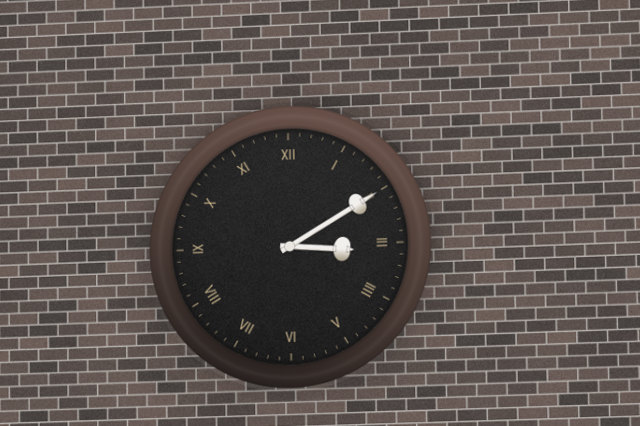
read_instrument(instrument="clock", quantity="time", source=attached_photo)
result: 3:10
